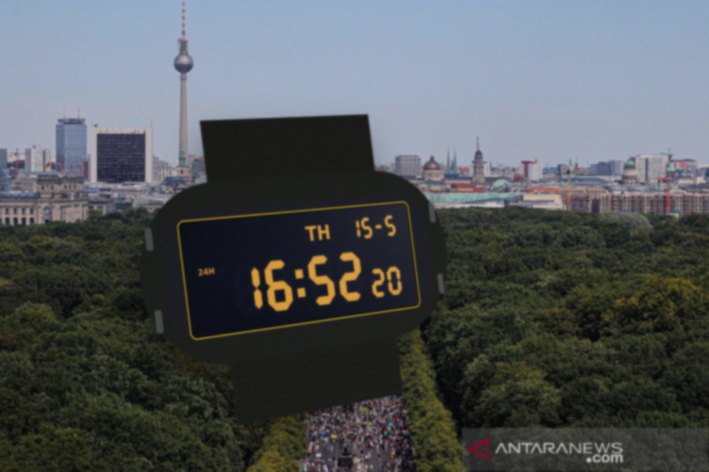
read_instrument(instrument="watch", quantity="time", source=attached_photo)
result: 16:52:20
